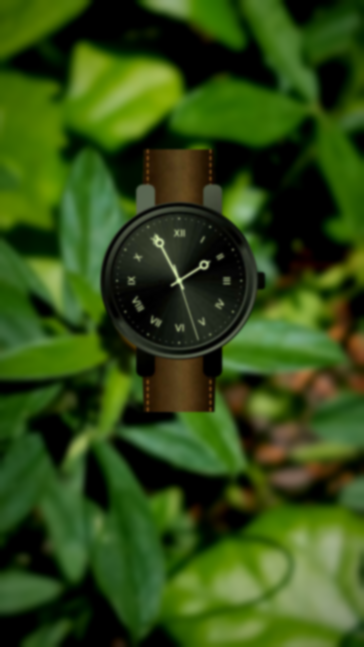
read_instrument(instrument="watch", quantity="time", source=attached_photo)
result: 1:55:27
